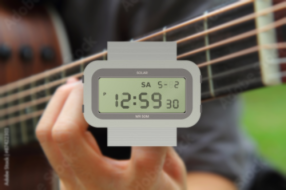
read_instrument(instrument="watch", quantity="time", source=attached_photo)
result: 12:59:30
